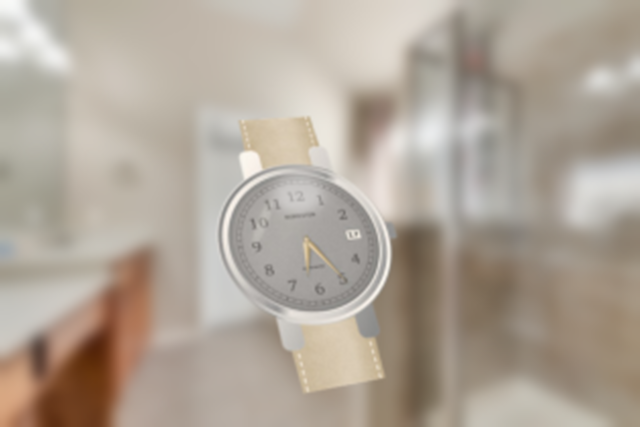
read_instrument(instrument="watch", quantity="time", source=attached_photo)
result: 6:25
